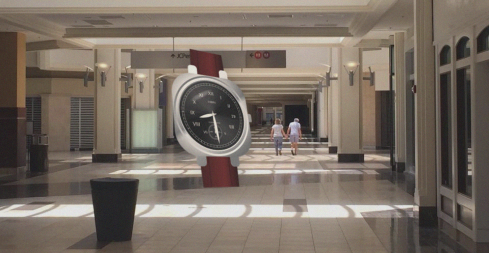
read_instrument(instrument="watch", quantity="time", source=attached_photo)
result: 8:29
